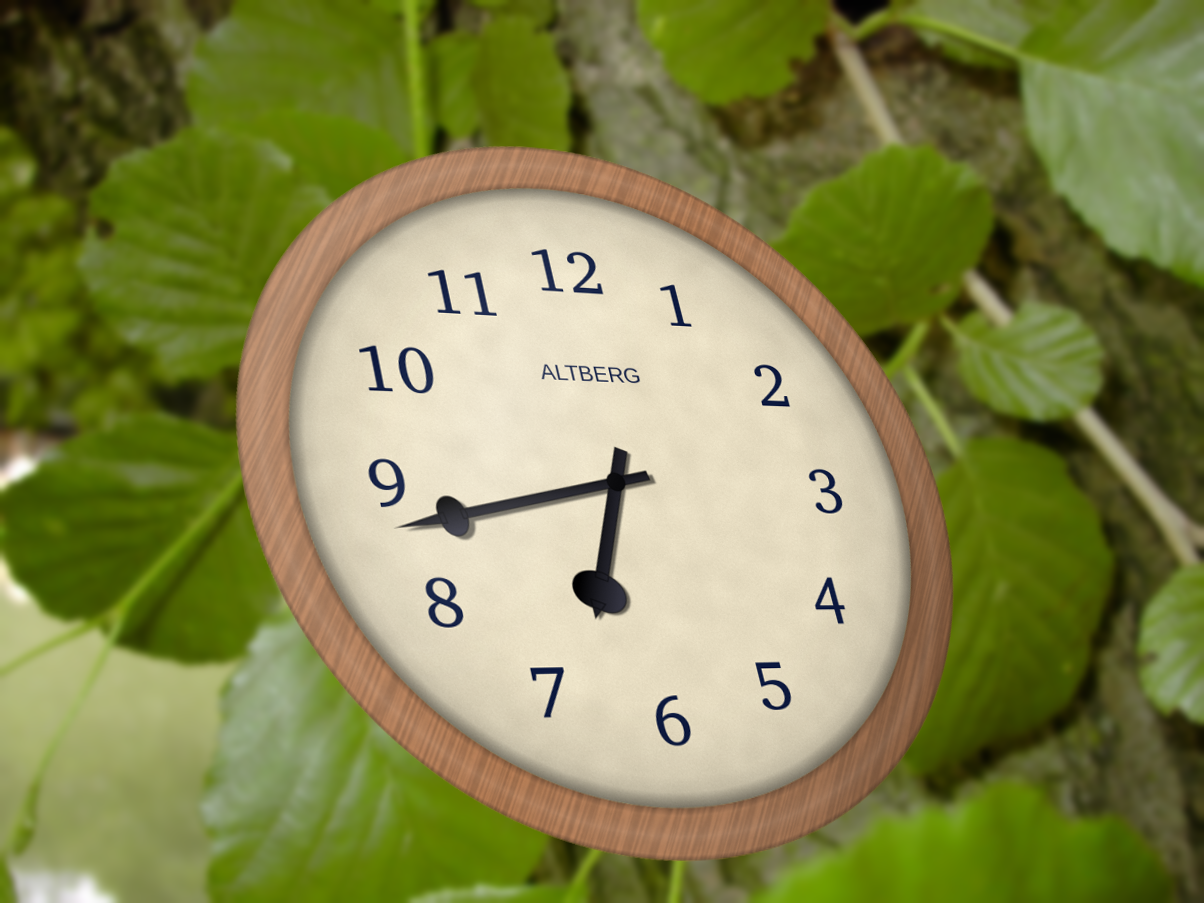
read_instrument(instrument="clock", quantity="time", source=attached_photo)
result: 6:43
